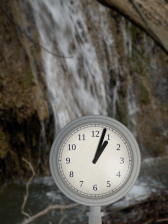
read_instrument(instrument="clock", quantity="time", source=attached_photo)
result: 1:03
